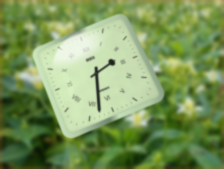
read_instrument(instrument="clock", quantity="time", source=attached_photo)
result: 2:33
